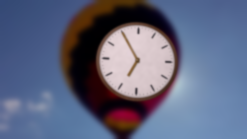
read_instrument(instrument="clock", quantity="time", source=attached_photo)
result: 6:55
